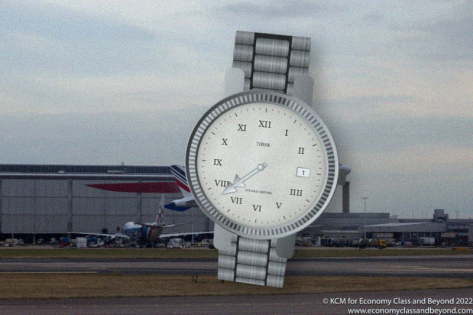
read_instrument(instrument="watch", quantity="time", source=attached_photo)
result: 7:38
